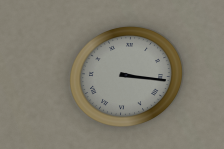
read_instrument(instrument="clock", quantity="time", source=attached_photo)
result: 3:16
